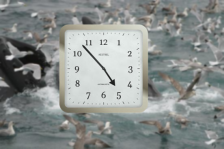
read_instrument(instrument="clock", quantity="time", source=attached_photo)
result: 4:53
